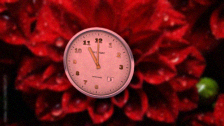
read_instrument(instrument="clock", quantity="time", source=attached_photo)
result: 11:00
